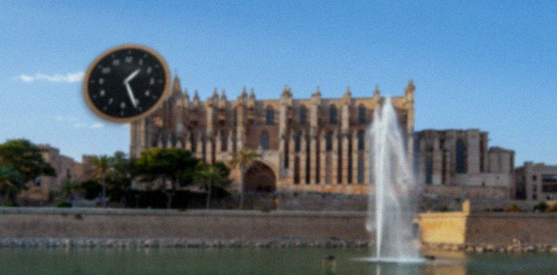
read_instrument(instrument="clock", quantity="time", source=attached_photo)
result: 1:26
